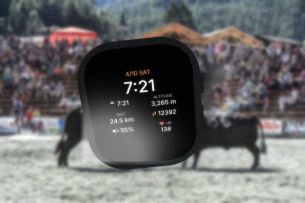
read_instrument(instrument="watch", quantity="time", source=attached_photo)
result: 7:21
